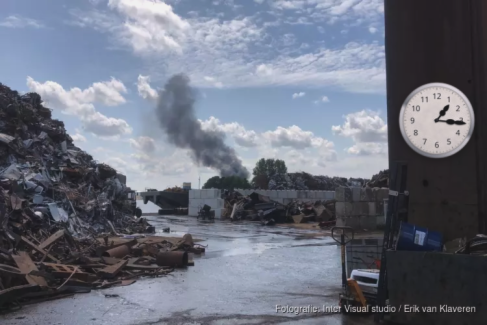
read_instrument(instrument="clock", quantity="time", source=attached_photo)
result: 1:16
